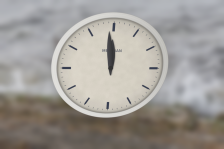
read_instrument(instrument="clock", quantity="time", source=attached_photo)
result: 11:59
